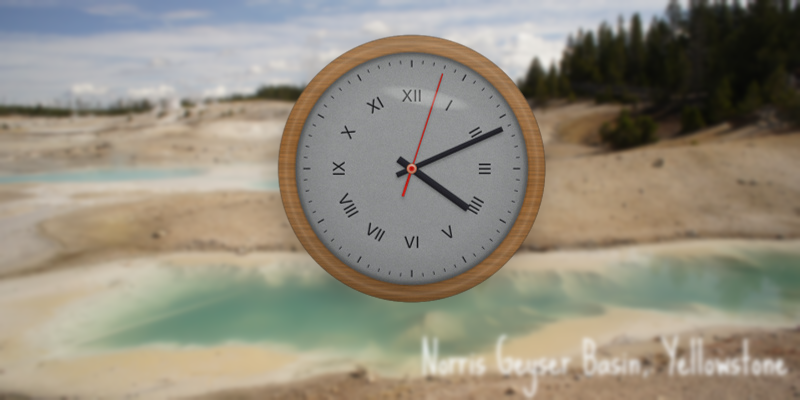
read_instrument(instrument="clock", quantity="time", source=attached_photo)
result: 4:11:03
